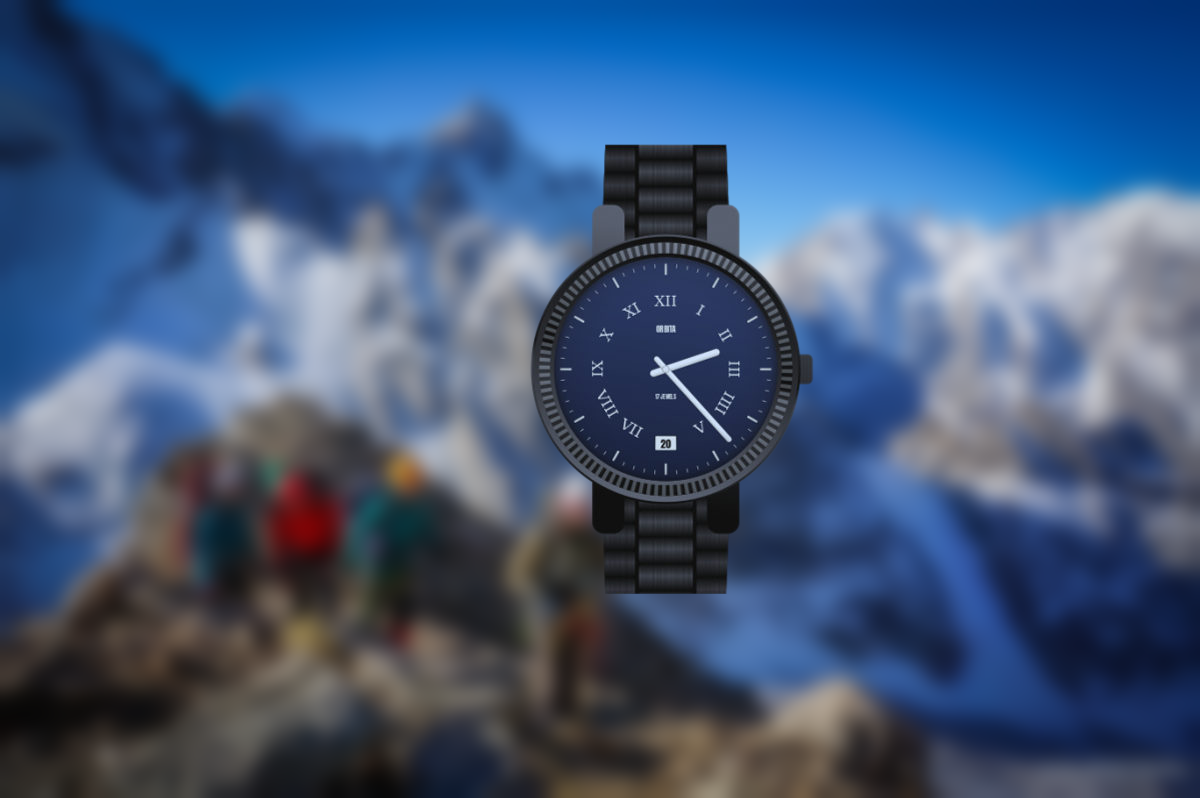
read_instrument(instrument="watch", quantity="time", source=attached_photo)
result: 2:23
